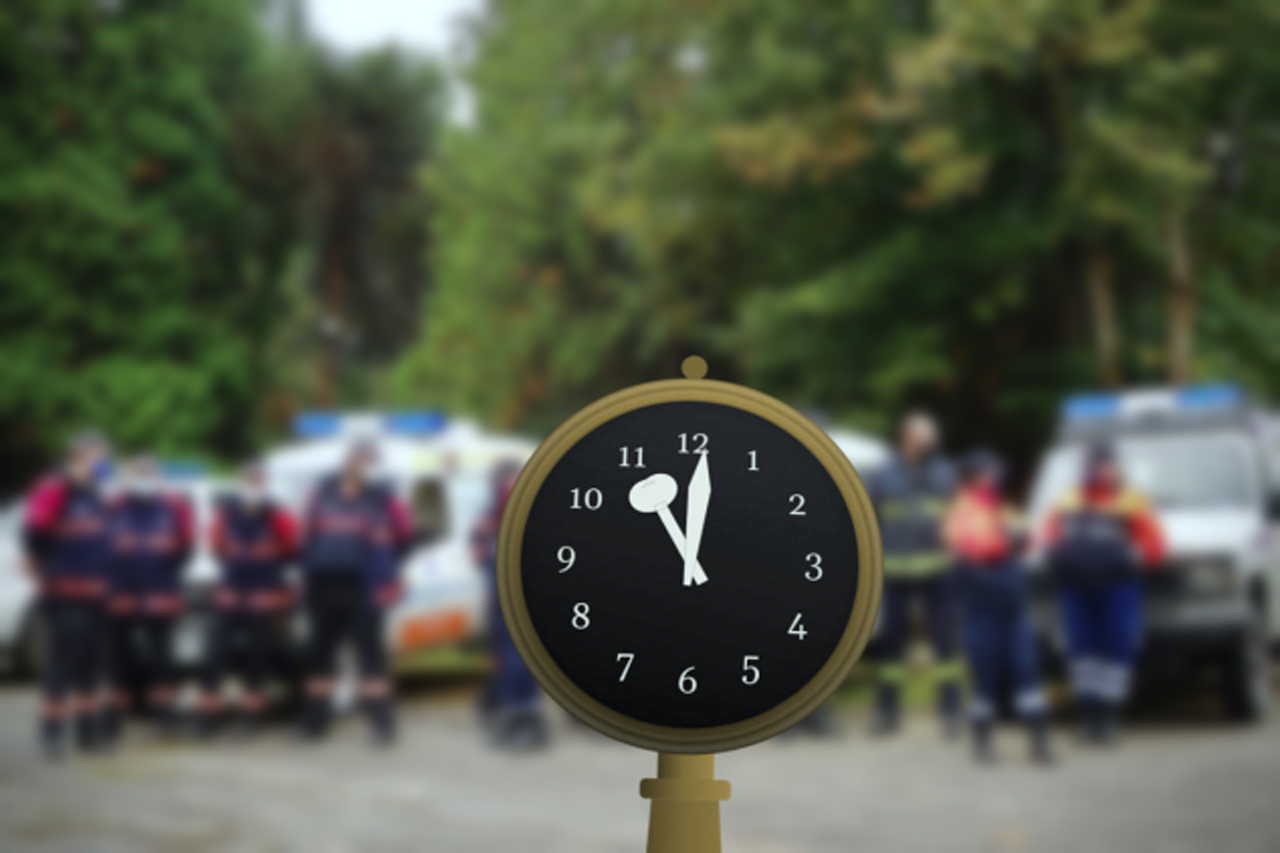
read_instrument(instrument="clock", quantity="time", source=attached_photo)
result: 11:01
